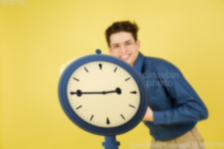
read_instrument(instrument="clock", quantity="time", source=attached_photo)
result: 2:45
